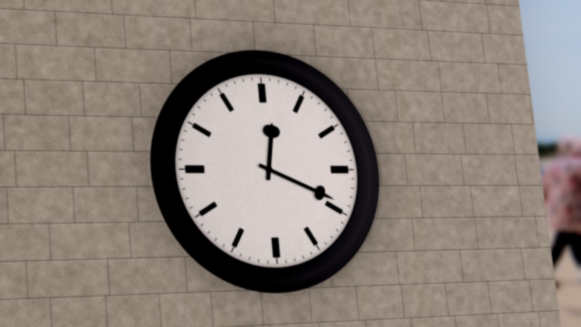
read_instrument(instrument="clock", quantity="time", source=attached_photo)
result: 12:19
